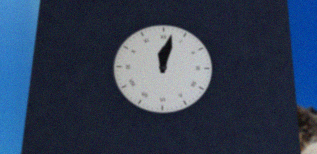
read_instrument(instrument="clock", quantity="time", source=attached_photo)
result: 12:02
